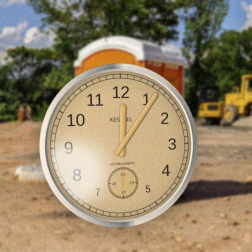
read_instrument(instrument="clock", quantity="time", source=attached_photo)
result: 12:06
